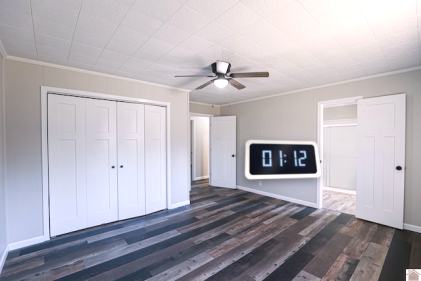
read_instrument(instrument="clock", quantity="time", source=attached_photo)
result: 1:12
